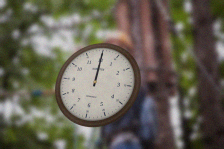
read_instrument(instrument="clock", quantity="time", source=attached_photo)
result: 12:00
